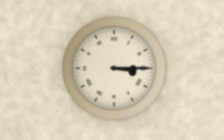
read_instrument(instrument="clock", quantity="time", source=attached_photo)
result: 3:15
